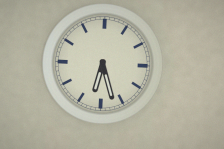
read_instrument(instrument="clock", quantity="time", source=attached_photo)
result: 6:27
